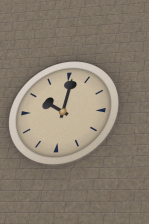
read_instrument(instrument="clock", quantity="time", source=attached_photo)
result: 10:01
